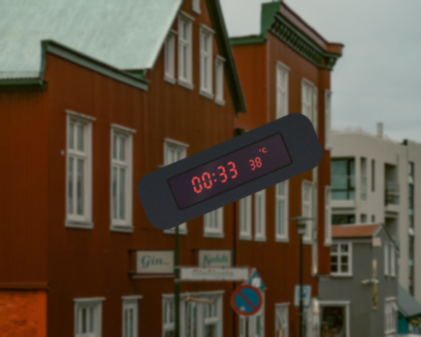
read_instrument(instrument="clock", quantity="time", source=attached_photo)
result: 0:33
